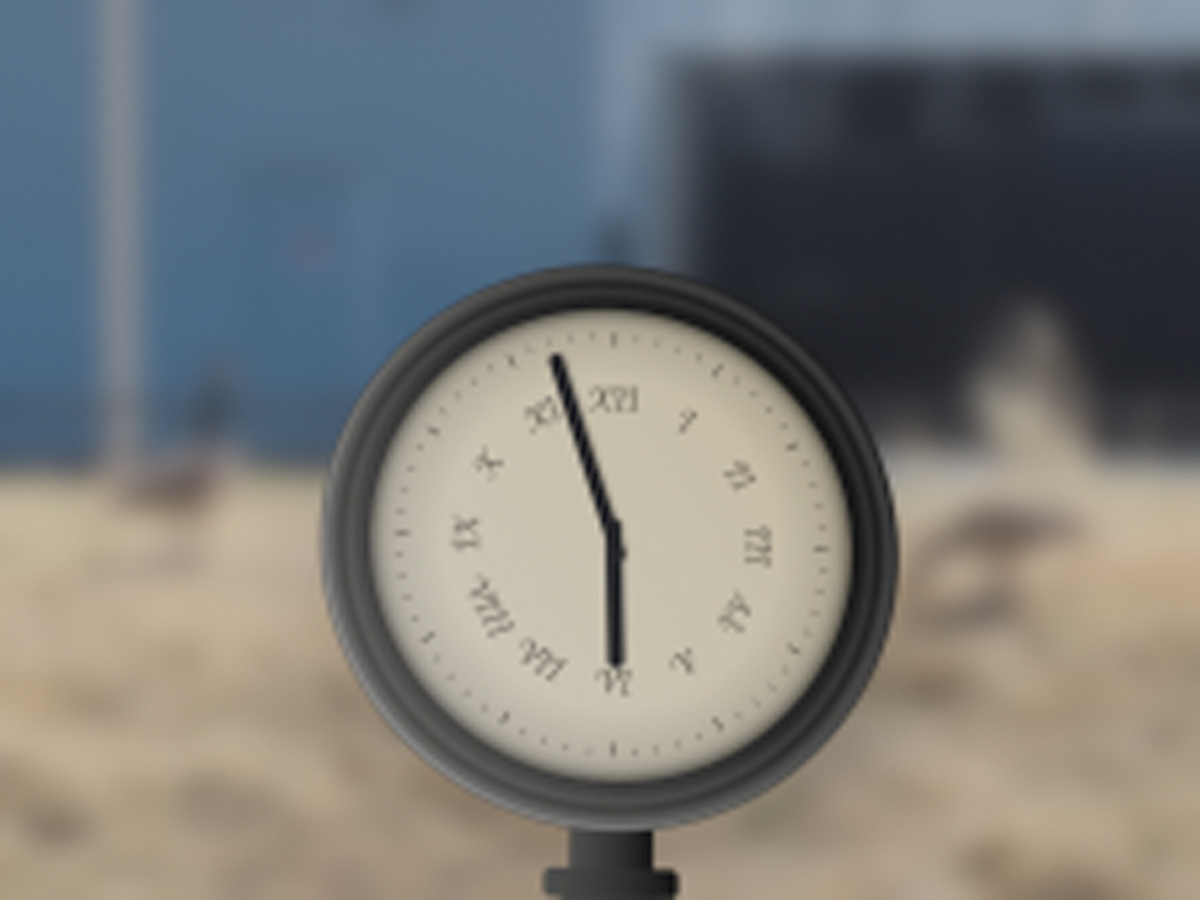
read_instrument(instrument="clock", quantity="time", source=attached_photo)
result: 5:57
